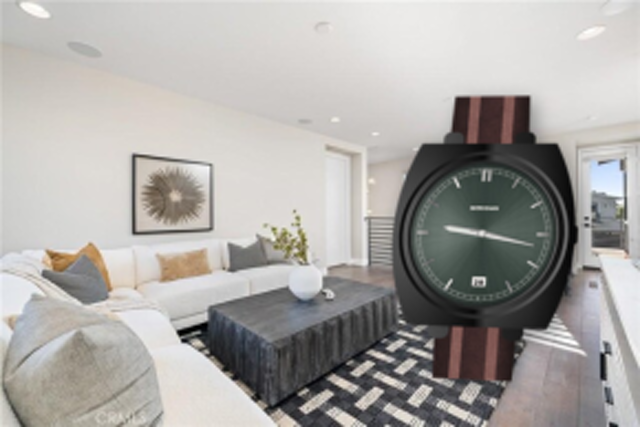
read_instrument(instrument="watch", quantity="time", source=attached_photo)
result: 9:17
